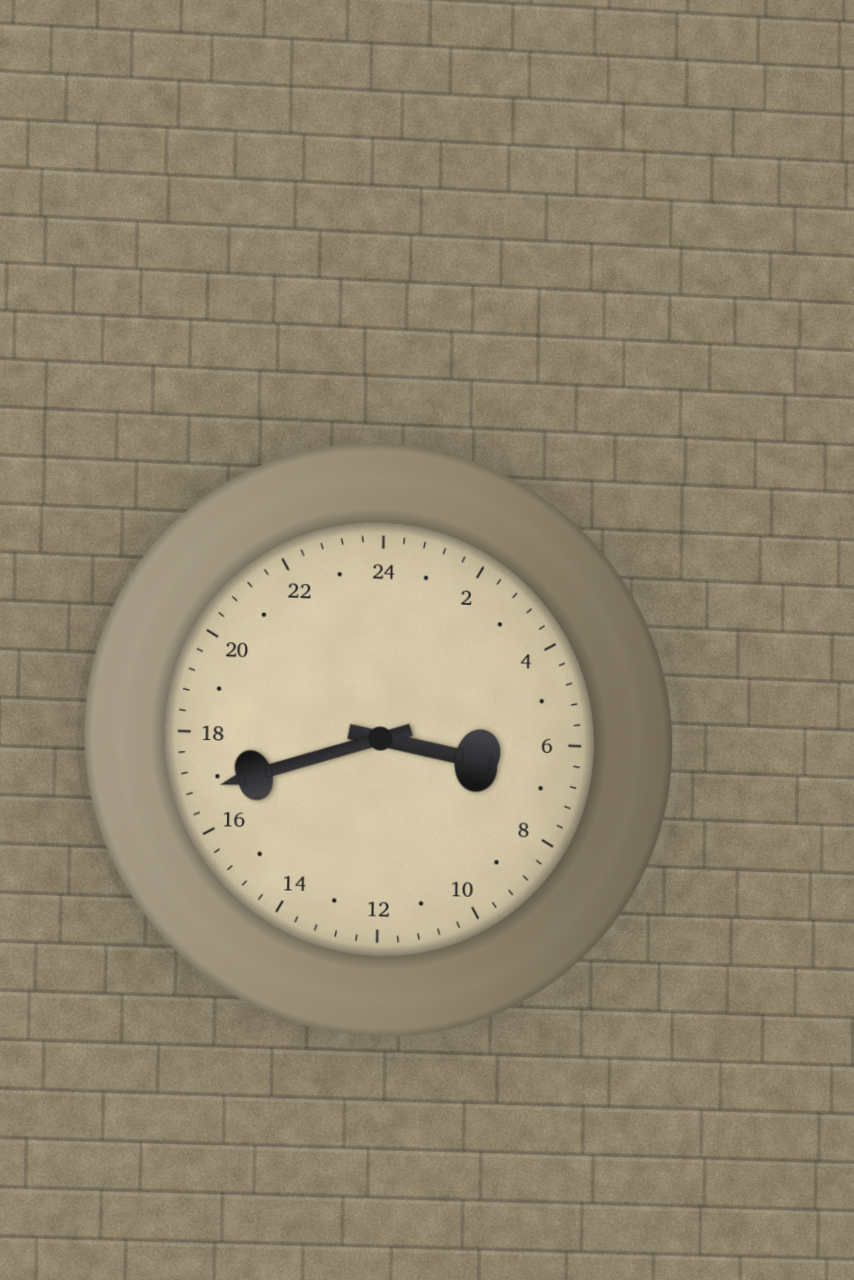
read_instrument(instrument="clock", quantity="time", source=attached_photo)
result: 6:42
